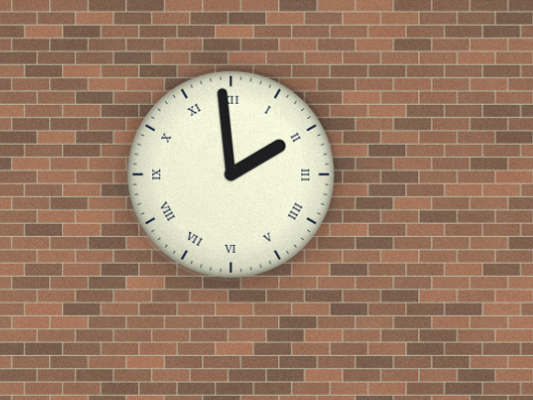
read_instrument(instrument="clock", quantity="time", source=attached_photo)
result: 1:59
